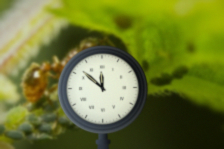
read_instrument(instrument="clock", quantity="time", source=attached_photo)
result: 11:52
